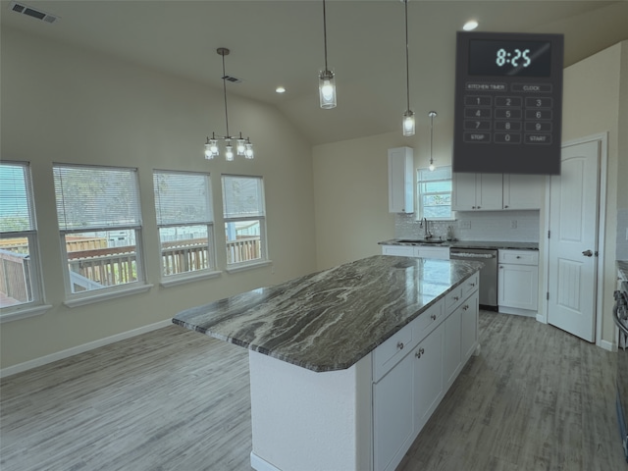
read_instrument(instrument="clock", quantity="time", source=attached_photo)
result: 8:25
